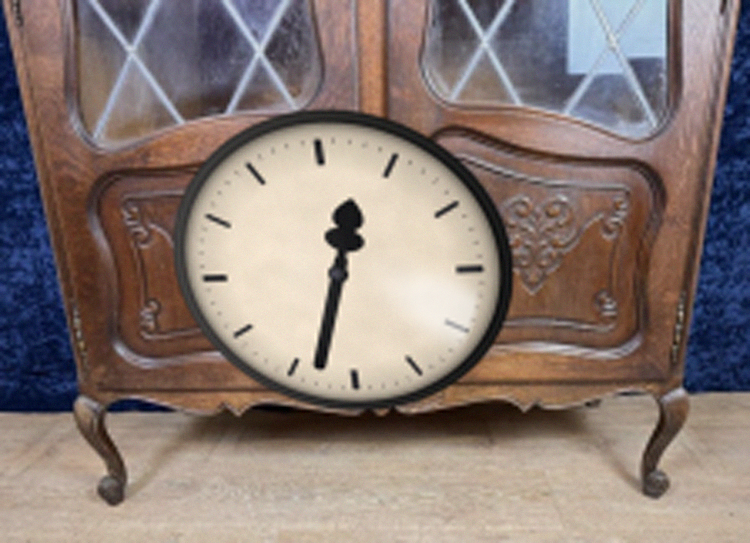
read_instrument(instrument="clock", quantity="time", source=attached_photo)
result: 12:33
